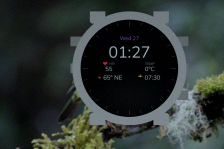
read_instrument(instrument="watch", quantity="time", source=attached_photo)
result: 1:27
